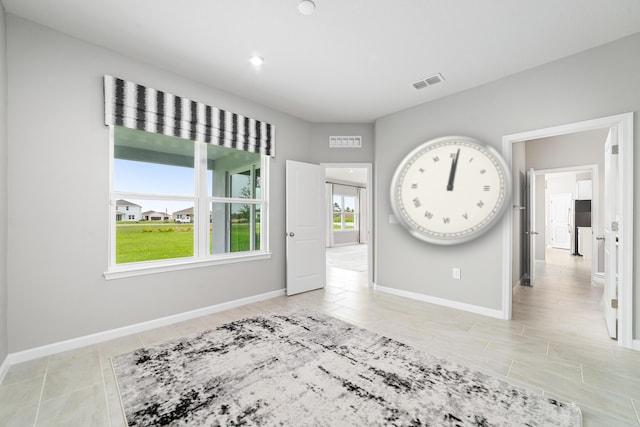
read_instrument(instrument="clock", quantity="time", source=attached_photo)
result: 12:01
